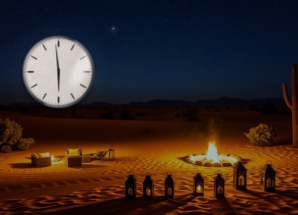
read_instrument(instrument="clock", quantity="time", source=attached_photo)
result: 5:59
